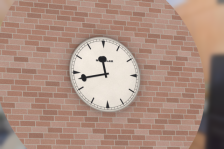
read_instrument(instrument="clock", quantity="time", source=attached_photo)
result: 11:43
